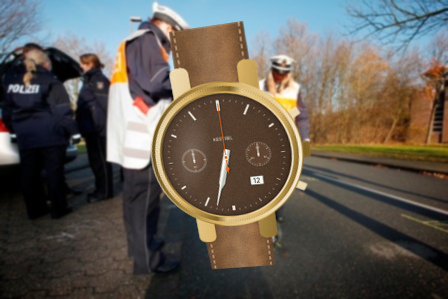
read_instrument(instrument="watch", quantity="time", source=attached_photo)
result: 6:33
